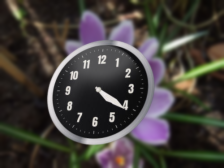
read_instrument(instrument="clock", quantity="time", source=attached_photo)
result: 4:21
